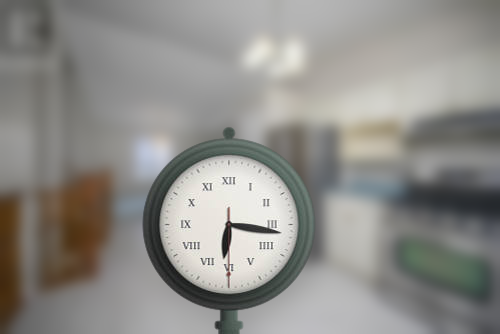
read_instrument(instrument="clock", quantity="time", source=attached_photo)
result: 6:16:30
